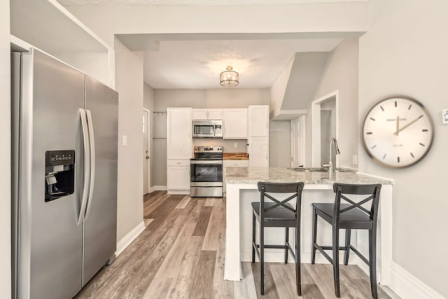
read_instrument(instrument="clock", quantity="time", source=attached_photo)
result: 12:10
